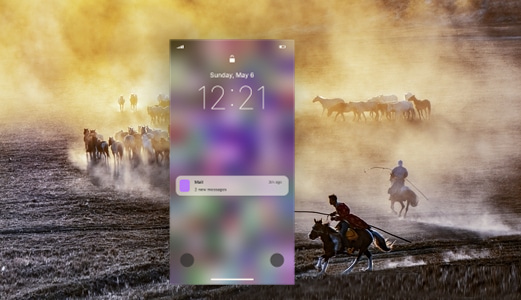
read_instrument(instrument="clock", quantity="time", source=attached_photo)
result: 12:21
